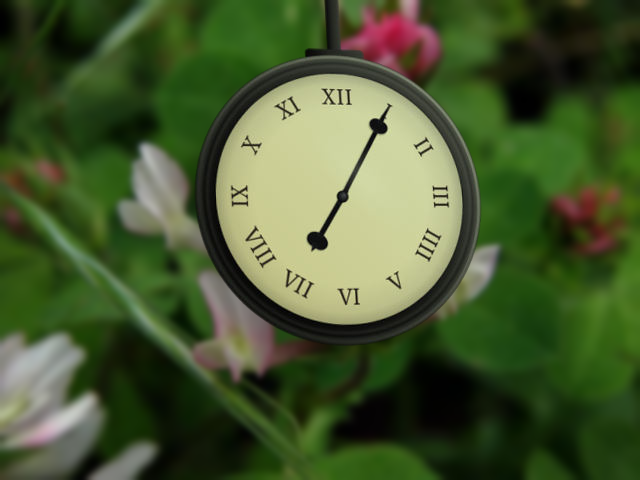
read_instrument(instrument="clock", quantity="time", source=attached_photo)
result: 7:05
